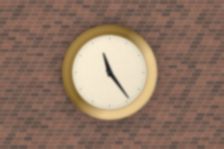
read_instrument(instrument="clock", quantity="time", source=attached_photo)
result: 11:24
